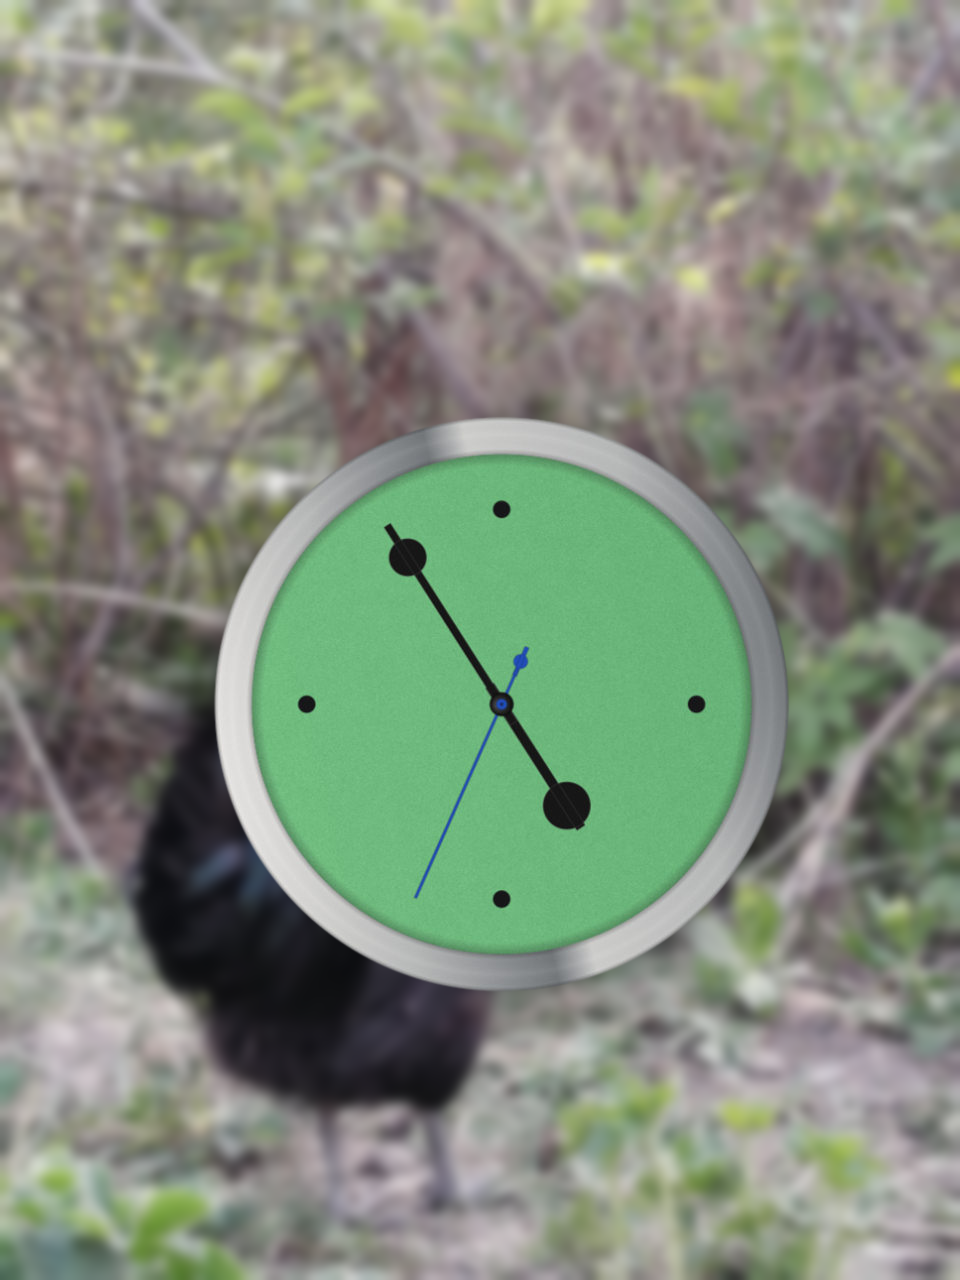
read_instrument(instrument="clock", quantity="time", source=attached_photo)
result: 4:54:34
